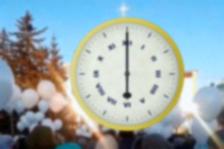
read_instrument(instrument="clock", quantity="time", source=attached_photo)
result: 6:00
